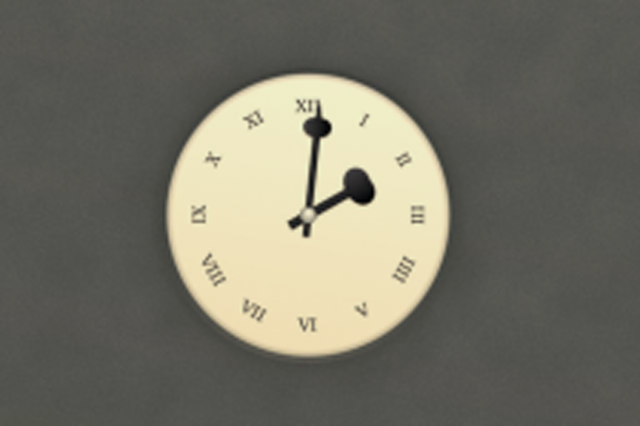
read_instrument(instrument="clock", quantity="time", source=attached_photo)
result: 2:01
